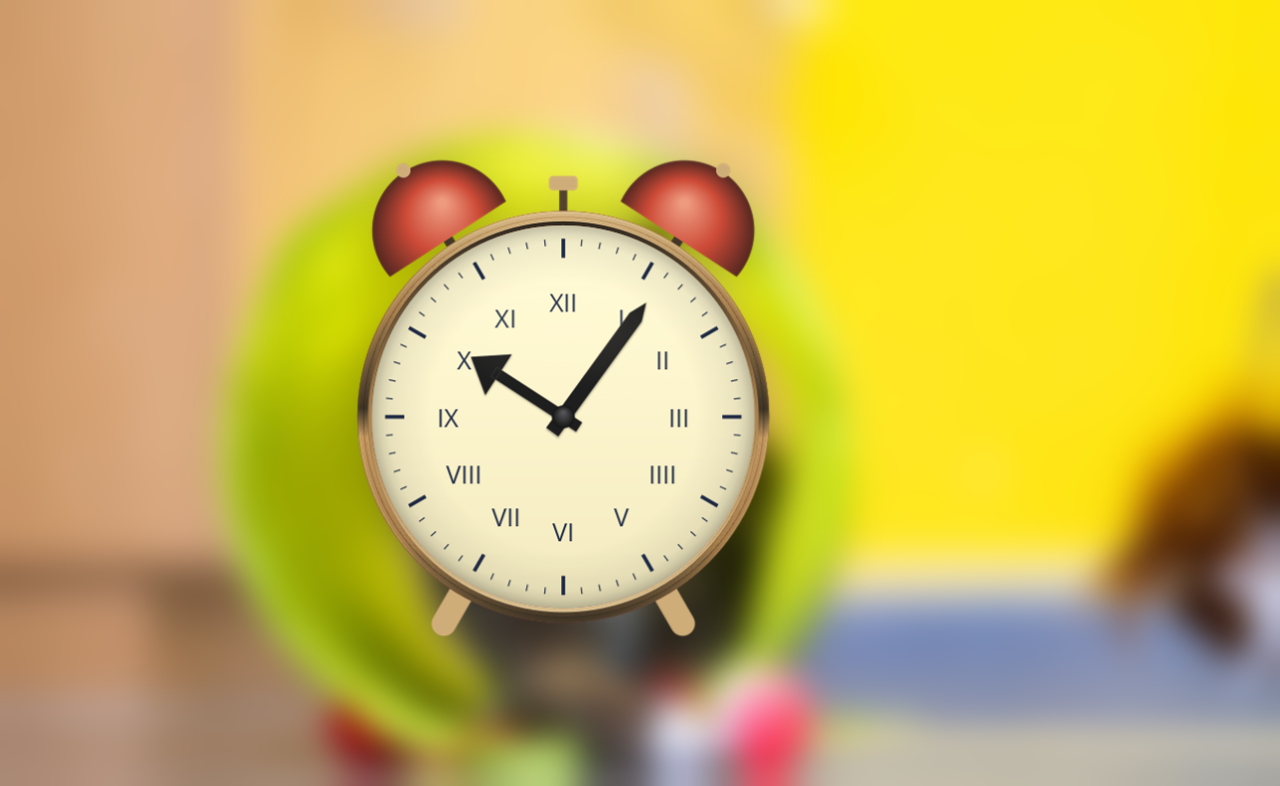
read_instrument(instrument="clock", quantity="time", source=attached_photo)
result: 10:06
